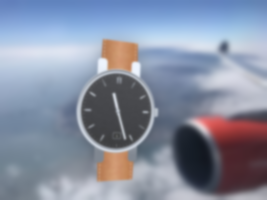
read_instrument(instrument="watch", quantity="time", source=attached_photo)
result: 11:27
